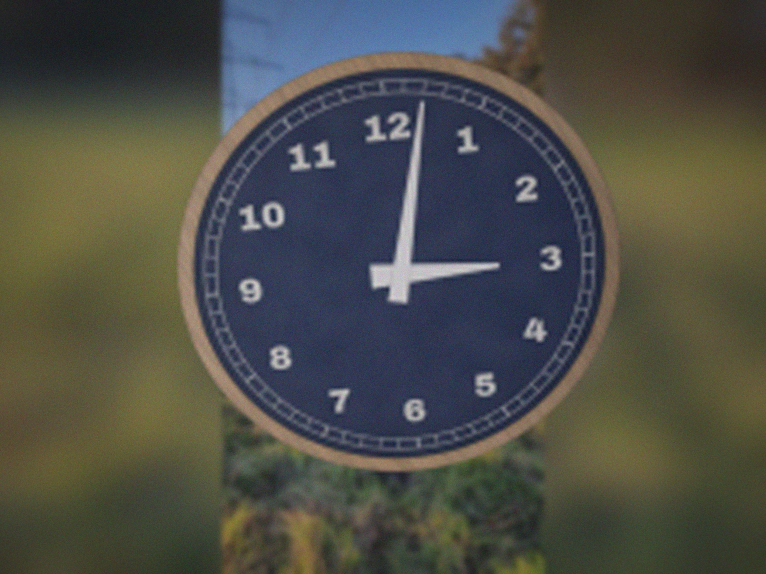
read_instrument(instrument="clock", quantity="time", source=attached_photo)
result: 3:02
